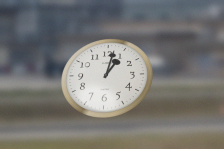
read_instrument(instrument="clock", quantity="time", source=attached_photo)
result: 1:02
